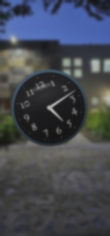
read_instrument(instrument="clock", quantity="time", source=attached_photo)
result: 5:13
